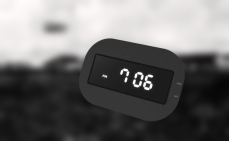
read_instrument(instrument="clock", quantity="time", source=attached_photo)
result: 7:06
